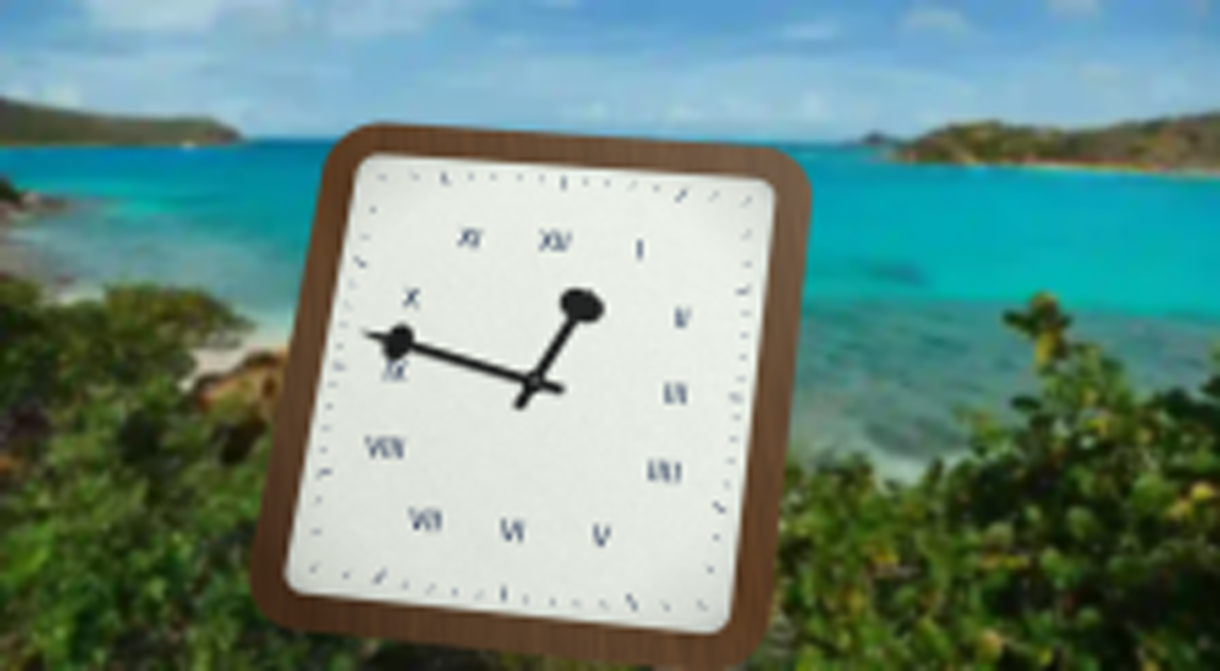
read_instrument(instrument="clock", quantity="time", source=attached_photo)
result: 12:47
